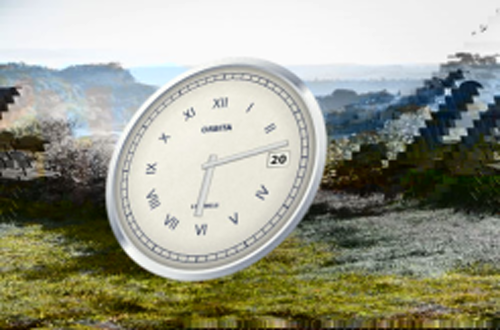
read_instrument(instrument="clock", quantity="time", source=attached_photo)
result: 6:13
